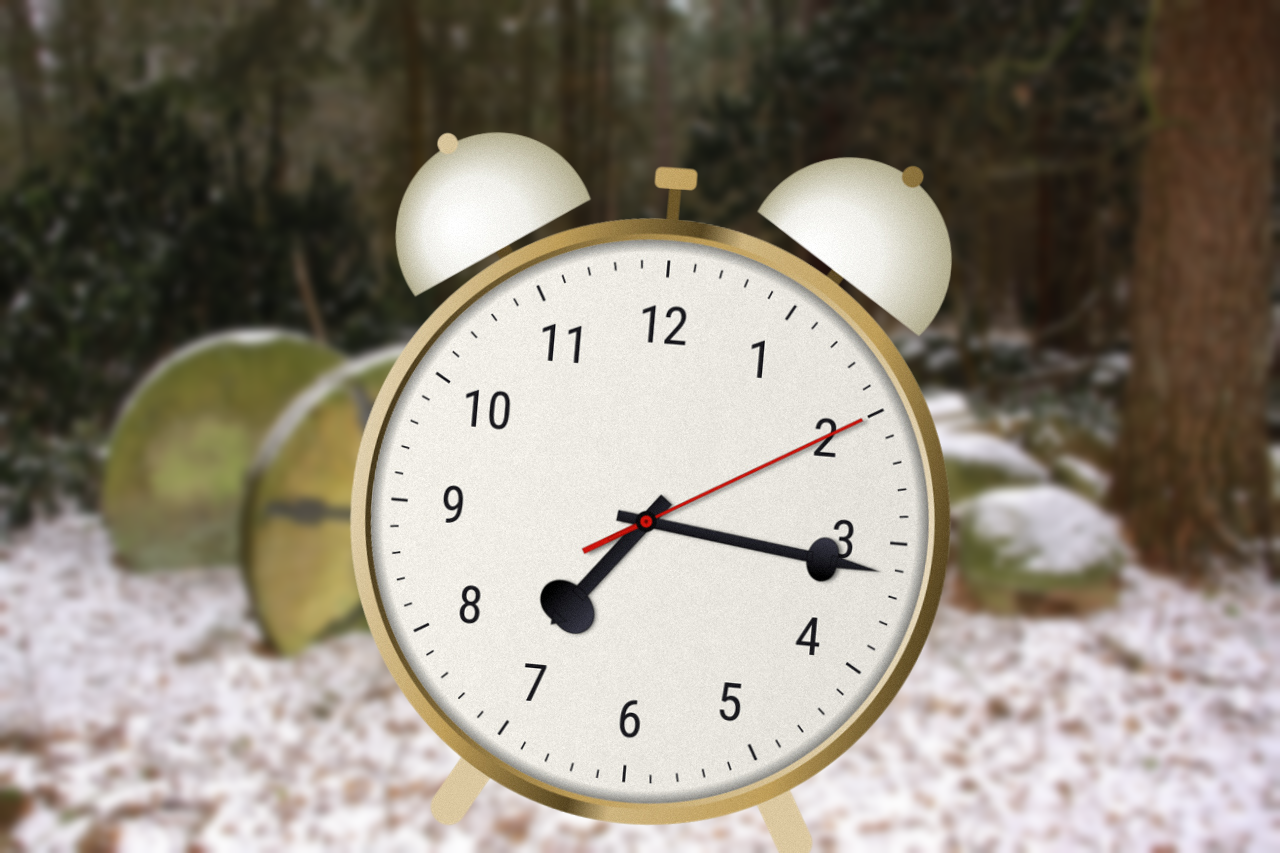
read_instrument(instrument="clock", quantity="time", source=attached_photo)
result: 7:16:10
